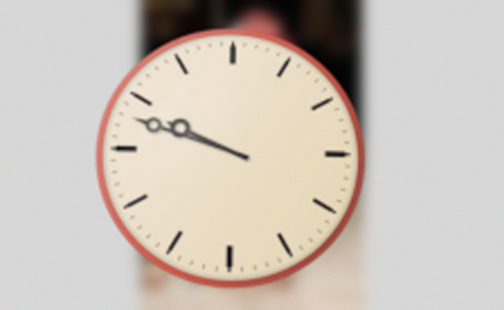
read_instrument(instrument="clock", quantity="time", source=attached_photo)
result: 9:48
